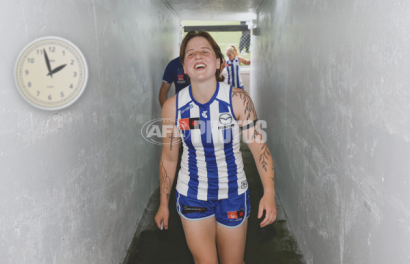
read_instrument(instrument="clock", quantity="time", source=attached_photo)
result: 1:57
